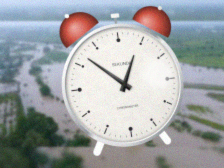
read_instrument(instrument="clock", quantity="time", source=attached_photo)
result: 12:52
